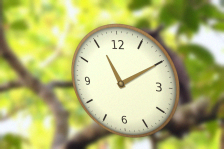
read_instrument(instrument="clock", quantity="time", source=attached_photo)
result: 11:10
